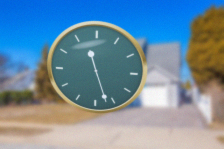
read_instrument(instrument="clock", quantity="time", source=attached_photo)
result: 11:27
